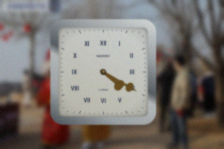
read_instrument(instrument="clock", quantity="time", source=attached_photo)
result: 4:20
